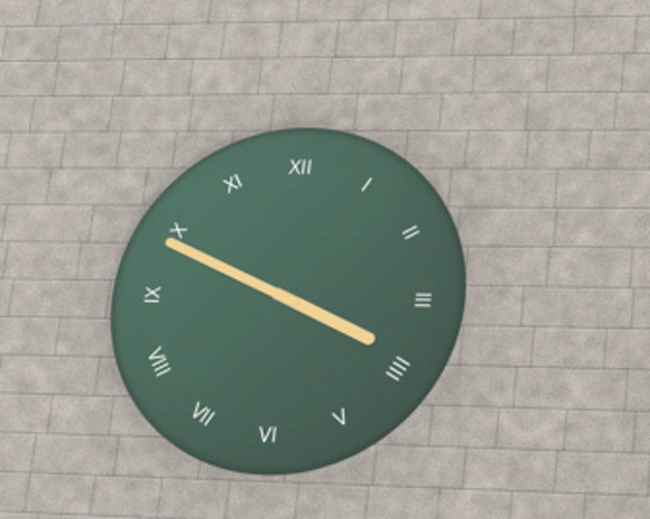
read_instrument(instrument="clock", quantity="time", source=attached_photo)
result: 3:49
